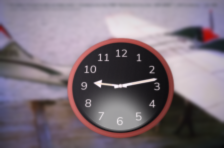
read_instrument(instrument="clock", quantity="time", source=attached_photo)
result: 9:13
